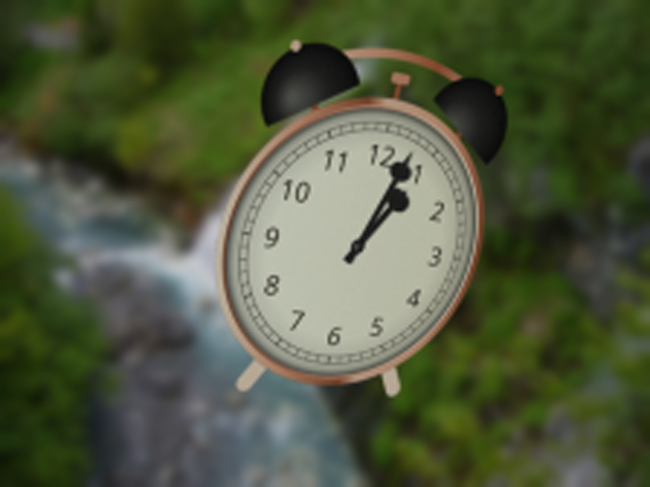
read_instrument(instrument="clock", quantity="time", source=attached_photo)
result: 1:03
